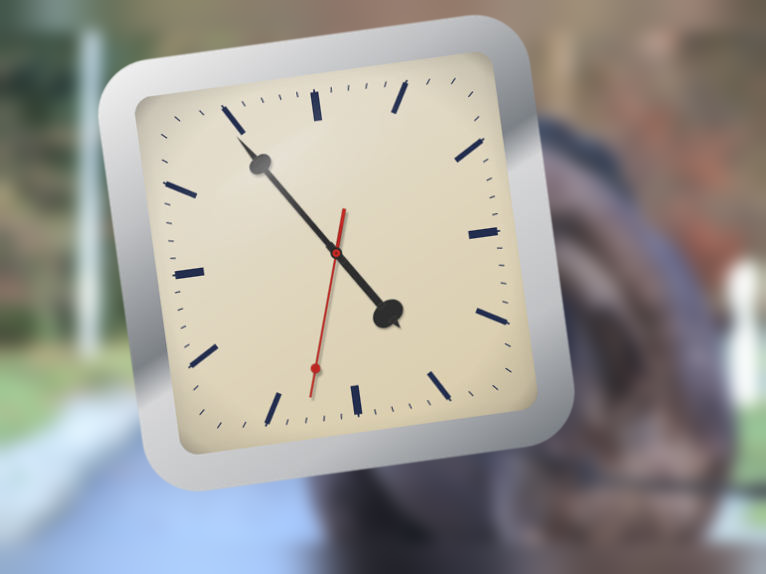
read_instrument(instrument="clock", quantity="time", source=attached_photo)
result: 4:54:33
